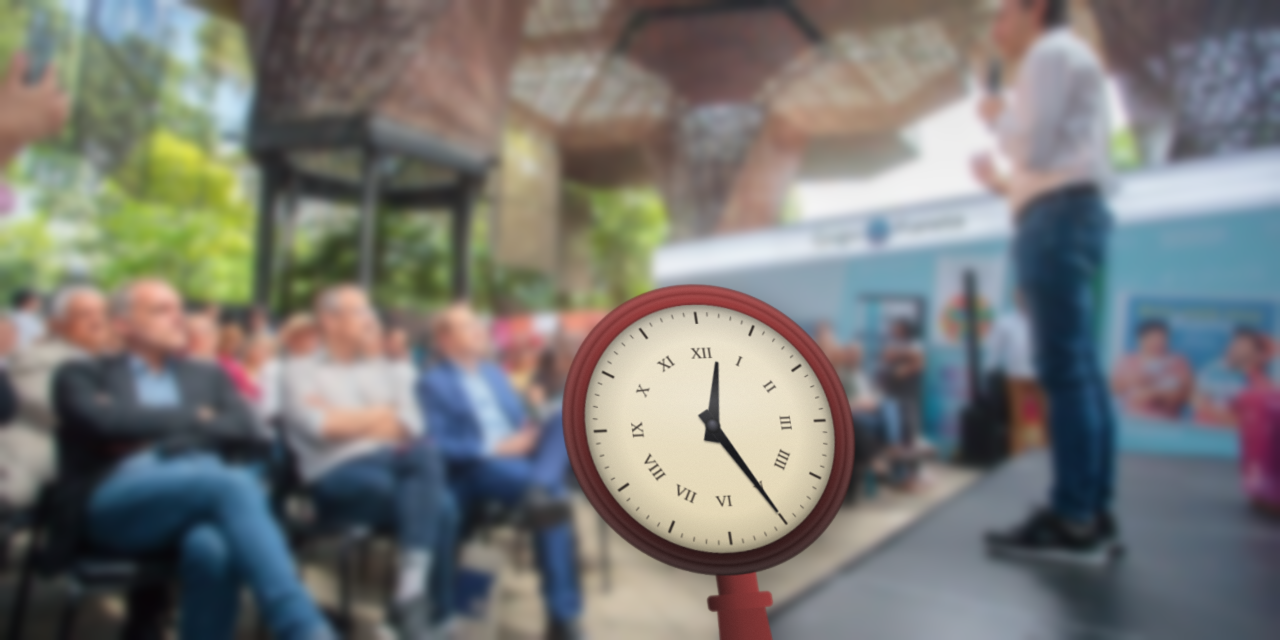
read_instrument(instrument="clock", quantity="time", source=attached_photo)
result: 12:25
